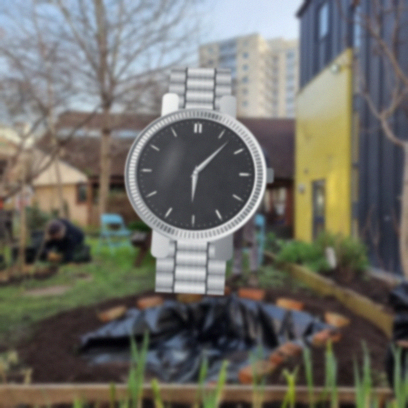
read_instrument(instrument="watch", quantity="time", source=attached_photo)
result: 6:07
